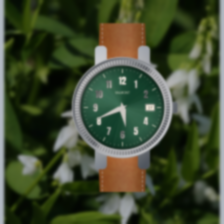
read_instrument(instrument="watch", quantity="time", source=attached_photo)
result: 5:41
